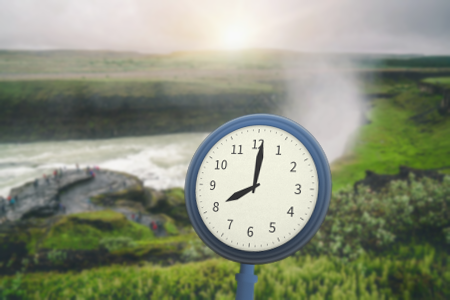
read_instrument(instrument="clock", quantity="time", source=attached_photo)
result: 8:01
